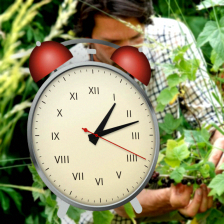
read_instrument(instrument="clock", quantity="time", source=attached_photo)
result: 1:12:19
